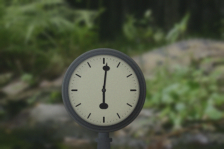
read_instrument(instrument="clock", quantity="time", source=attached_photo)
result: 6:01
